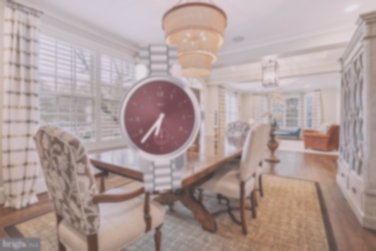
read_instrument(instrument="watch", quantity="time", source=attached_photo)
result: 6:37
